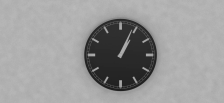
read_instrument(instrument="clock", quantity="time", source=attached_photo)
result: 1:04
